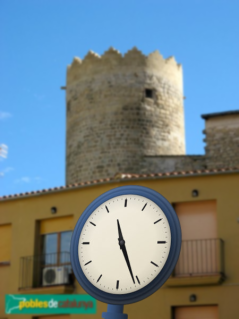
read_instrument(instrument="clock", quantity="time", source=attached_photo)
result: 11:26
